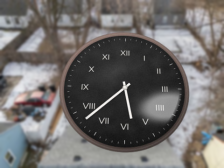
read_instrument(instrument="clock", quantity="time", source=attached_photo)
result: 5:38
